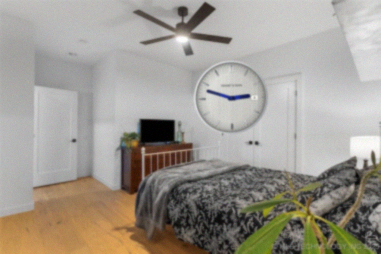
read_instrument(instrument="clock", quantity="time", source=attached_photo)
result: 2:48
